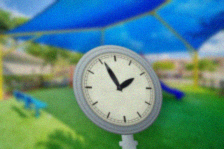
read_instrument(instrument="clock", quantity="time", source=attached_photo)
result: 1:56
